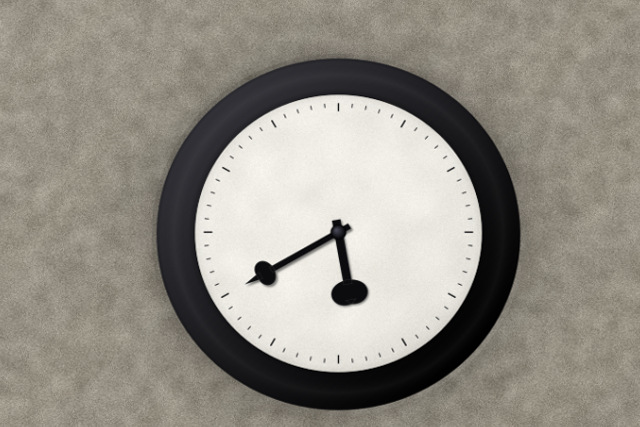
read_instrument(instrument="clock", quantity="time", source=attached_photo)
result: 5:40
